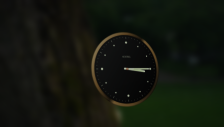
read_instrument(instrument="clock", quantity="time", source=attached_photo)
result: 3:15
